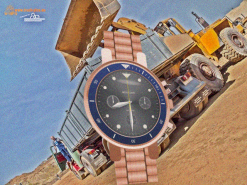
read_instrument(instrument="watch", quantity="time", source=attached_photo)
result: 8:30
